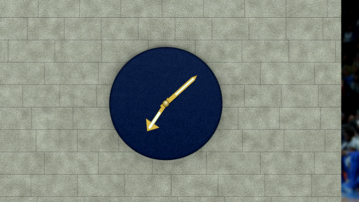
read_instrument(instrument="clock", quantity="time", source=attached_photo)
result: 7:08
